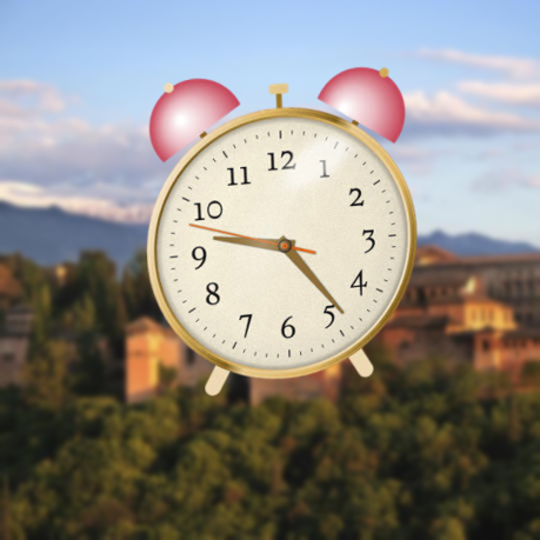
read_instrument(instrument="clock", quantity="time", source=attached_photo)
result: 9:23:48
